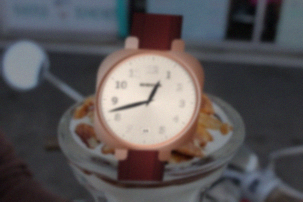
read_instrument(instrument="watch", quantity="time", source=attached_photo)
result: 12:42
